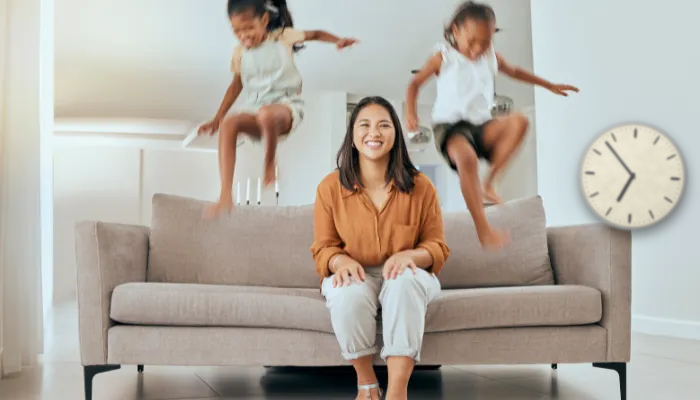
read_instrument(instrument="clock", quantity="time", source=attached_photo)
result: 6:53
